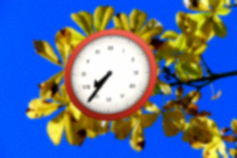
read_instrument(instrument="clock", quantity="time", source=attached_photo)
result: 7:36
